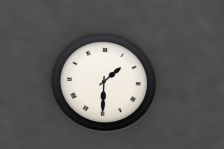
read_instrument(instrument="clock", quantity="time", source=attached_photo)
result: 1:30
